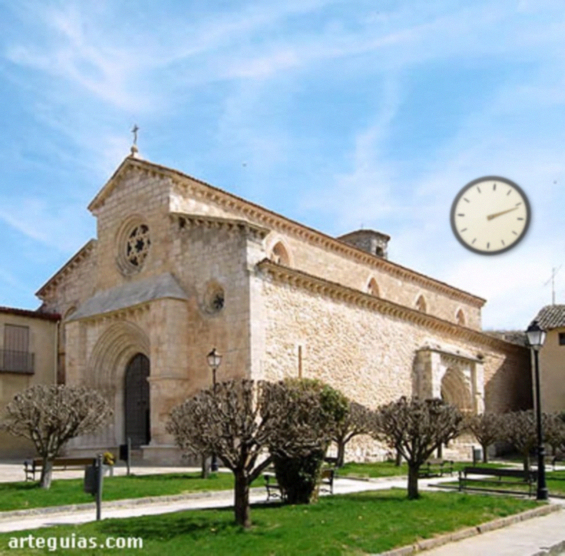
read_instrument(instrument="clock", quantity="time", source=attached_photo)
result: 2:11
